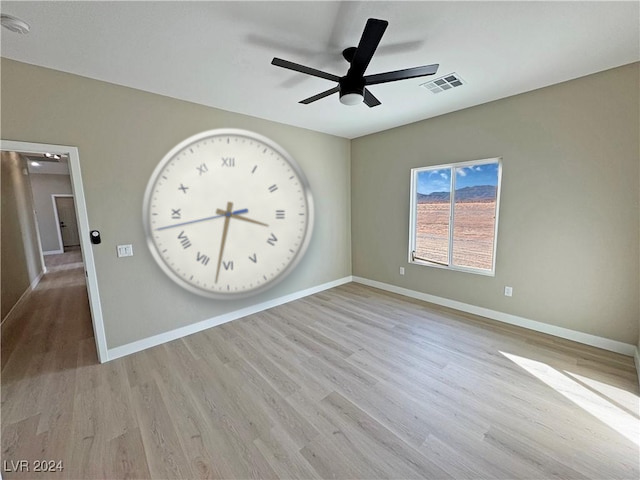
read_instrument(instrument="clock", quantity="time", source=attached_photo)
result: 3:31:43
